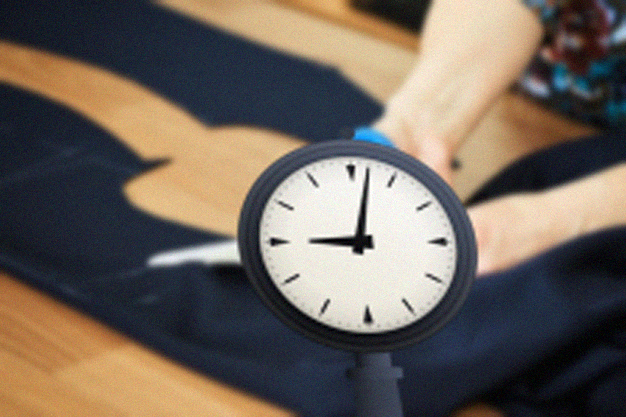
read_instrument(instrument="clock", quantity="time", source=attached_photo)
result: 9:02
